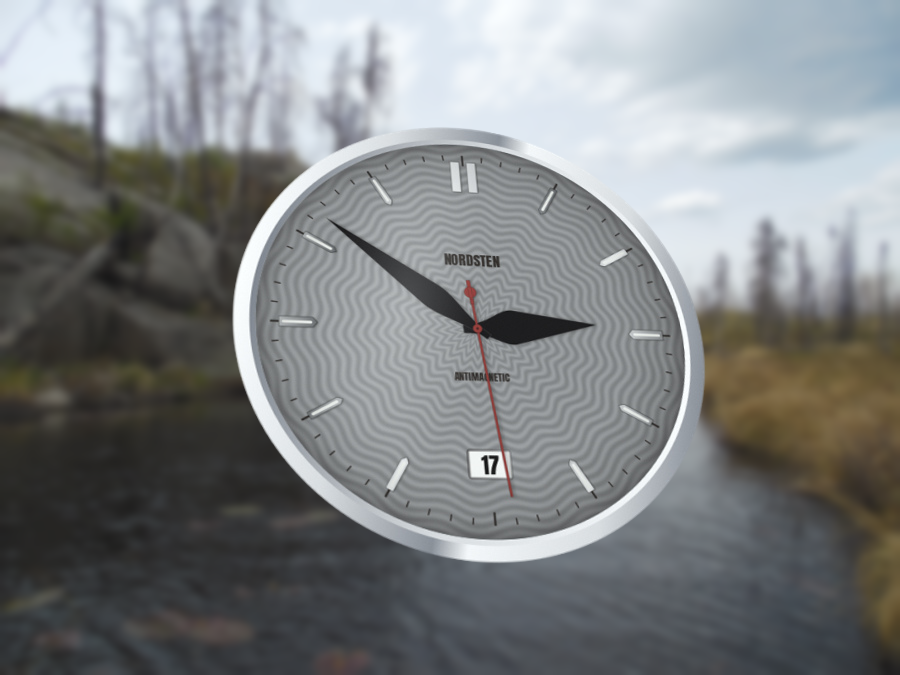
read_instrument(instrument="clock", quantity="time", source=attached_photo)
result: 2:51:29
